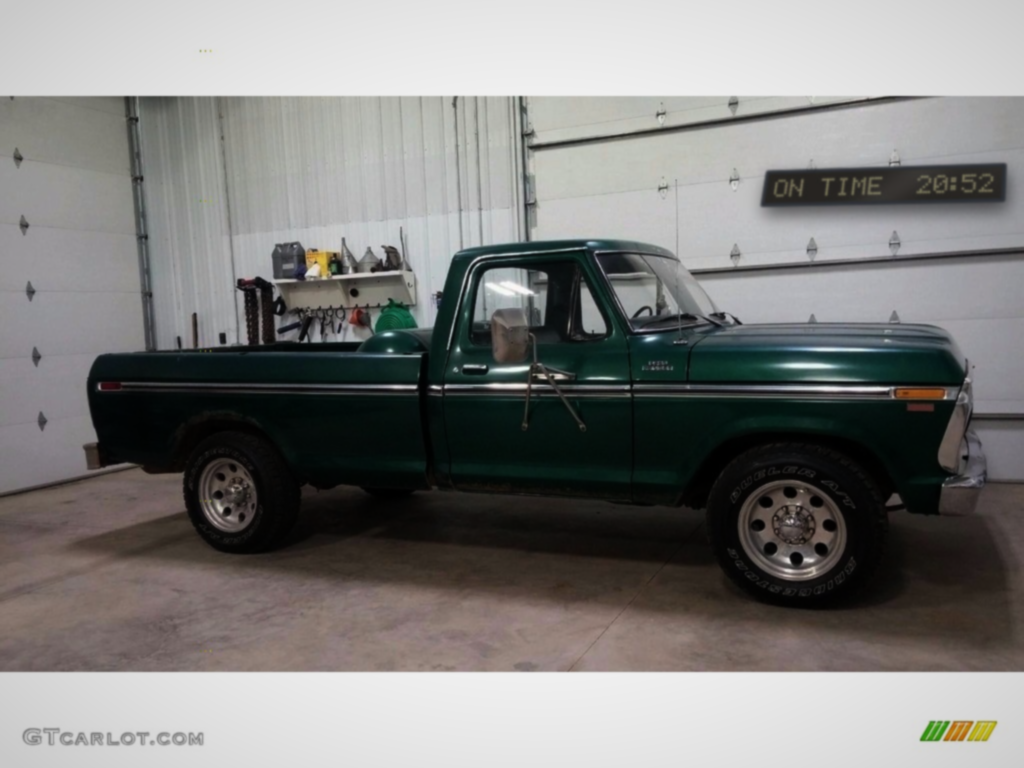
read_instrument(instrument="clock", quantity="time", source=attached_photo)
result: 20:52
